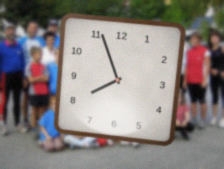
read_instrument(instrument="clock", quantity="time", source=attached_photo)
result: 7:56
